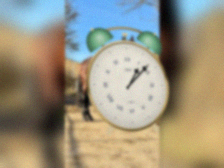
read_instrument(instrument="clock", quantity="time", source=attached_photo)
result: 1:08
